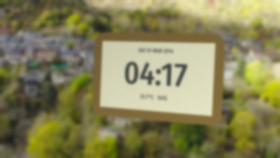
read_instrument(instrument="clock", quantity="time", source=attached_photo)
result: 4:17
